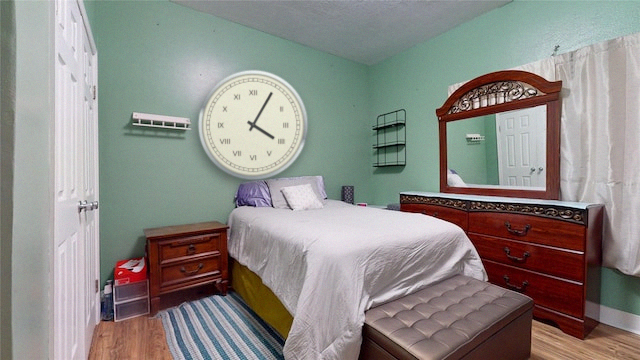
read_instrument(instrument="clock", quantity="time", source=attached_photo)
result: 4:05
